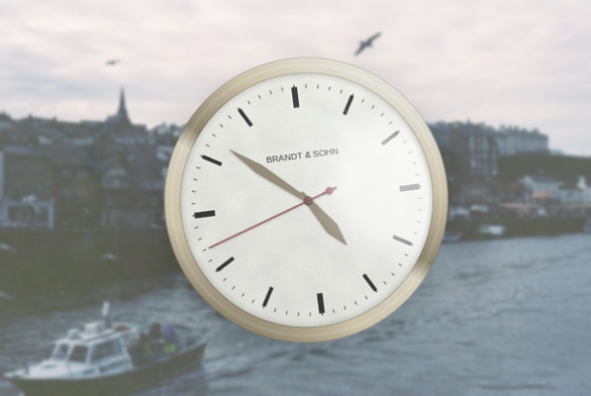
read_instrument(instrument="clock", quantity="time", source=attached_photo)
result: 4:51:42
